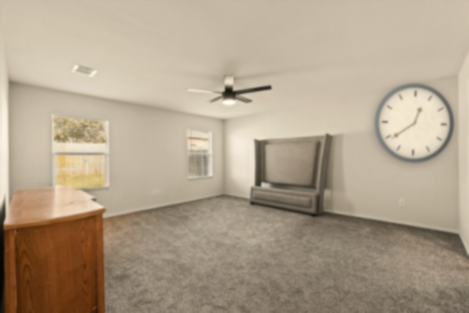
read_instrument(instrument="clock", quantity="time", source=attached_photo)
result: 12:39
